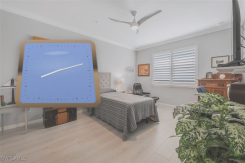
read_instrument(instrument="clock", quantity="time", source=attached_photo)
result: 8:12
